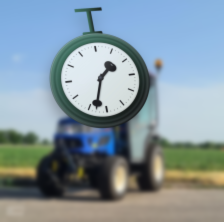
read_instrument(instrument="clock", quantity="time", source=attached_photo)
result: 1:33
